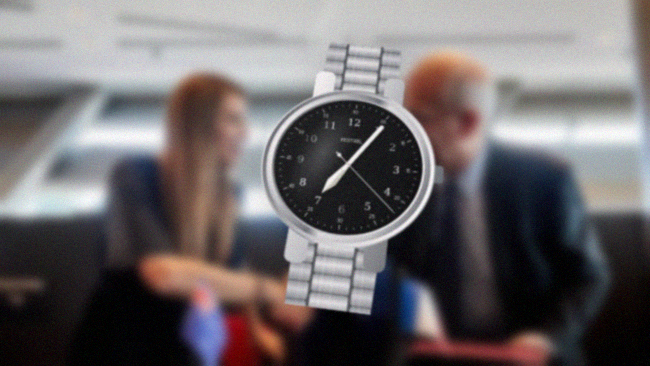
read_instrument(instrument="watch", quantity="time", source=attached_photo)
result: 7:05:22
